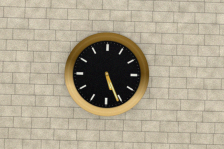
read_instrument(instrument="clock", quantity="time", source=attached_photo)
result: 5:26
